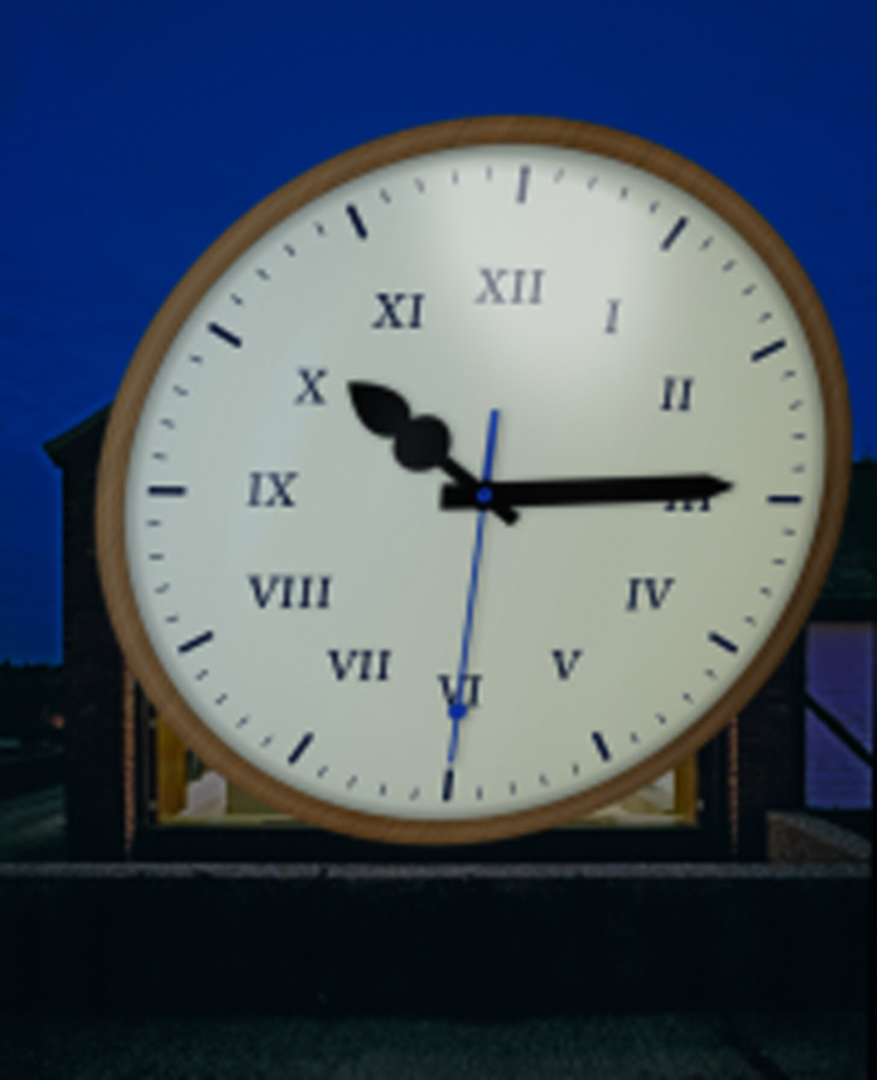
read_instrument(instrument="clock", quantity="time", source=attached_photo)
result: 10:14:30
